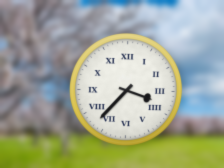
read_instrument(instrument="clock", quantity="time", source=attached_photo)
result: 3:37
